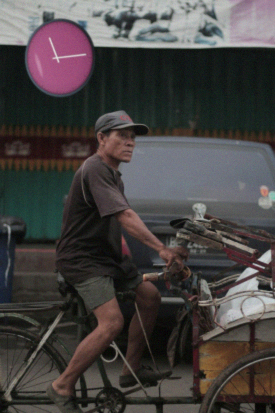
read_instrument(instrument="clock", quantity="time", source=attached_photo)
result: 11:14
